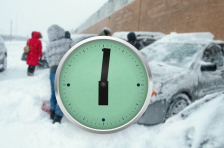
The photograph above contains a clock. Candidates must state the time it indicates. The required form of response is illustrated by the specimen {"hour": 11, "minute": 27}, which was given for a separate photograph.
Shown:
{"hour": 6, "minute": 1}
